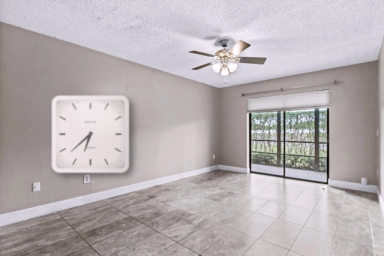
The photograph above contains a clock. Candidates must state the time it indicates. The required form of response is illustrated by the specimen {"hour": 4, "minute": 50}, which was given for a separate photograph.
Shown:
{"hour": 6, "minute": 38}
